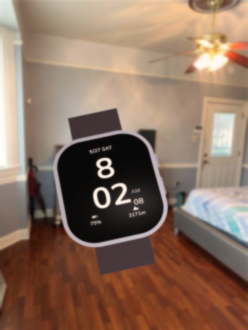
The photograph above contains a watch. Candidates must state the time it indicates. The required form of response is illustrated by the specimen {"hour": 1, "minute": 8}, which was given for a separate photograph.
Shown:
{"hour": 8, "minute": 2}
